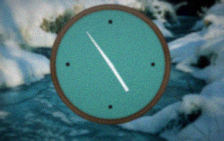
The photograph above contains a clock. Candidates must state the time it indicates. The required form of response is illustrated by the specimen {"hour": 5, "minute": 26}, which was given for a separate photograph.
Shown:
{"hour": 4, "minute": 54}
